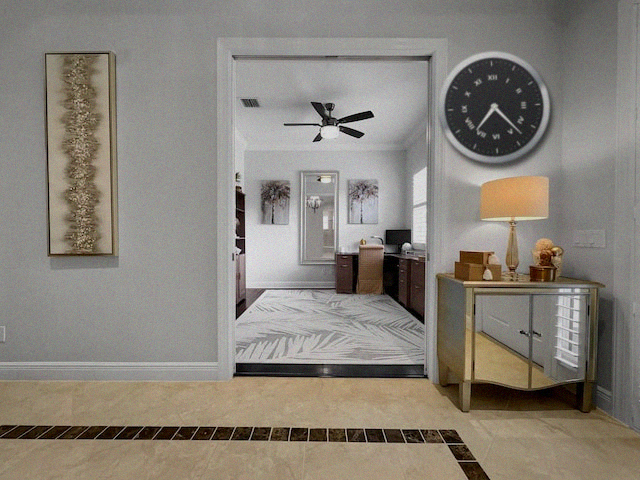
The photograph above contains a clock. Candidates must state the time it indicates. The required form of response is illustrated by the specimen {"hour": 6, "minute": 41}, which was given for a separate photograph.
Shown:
{"hour": 7, "minute": 23}
